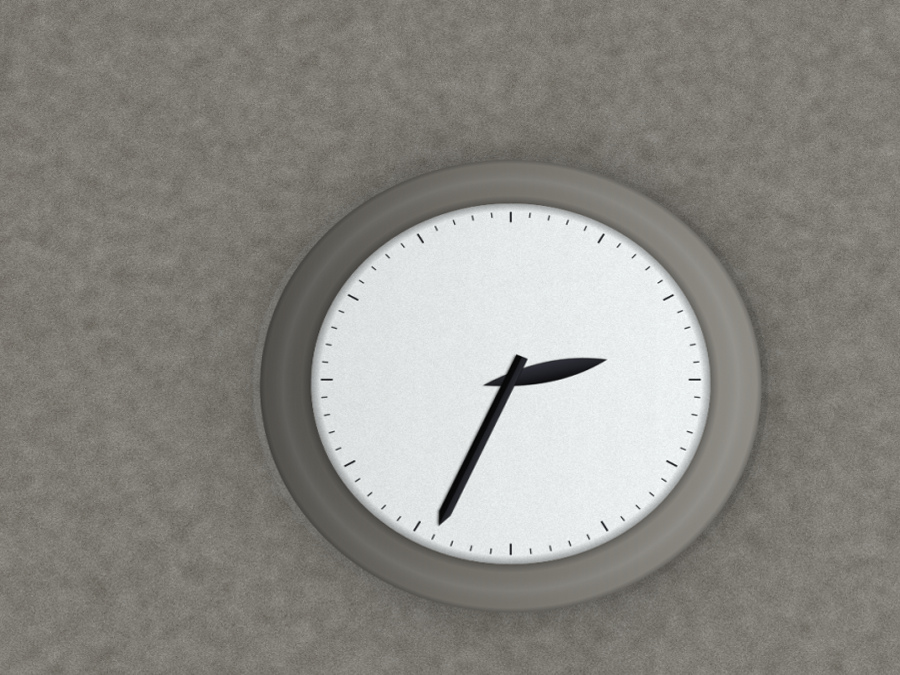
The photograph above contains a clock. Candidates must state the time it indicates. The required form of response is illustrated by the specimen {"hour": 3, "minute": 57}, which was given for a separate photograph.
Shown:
{"hour": 2, "minute": 34}
